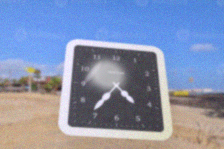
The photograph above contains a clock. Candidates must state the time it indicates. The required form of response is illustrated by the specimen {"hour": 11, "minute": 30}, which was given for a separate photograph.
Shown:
{"hour": 4, "minute": 36}
